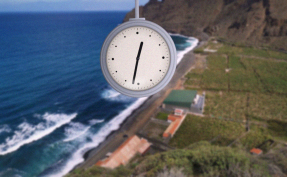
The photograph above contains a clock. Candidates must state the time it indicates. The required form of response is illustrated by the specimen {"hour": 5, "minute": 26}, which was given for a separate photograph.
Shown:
{"hour": 12, "minute": 32}
